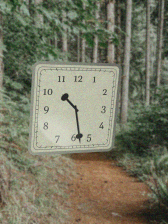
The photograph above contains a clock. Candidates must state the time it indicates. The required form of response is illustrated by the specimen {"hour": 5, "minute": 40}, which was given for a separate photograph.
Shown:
{"hour": 10, "minute": 28}
